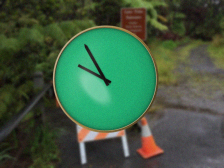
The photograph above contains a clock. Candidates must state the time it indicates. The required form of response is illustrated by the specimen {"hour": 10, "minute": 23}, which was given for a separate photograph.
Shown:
{"hour": 9, "minute": 55}
